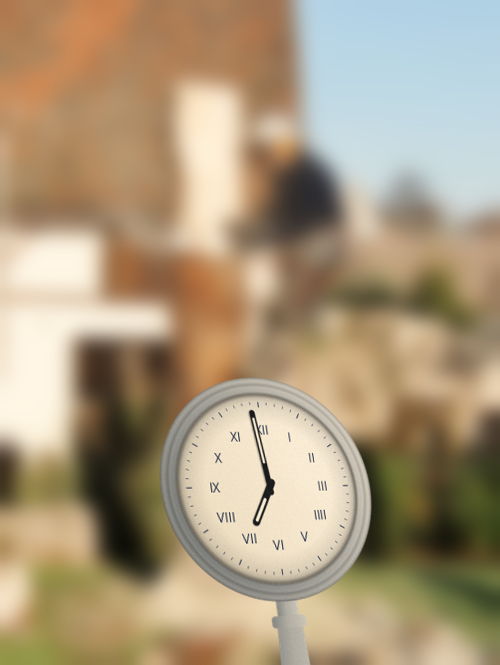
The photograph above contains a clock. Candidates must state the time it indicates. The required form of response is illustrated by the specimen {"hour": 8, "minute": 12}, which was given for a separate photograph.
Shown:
{"hour": 6, "minute": 59}
